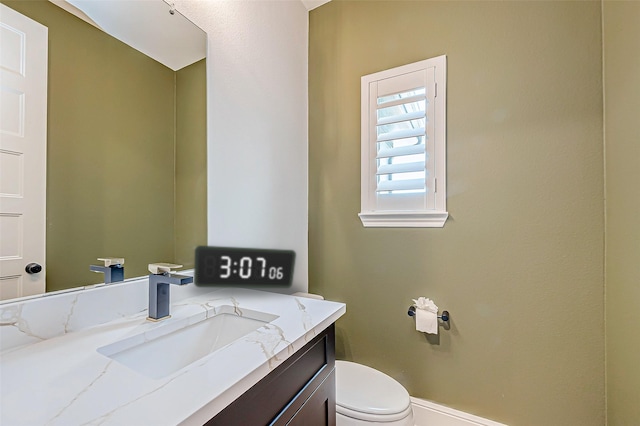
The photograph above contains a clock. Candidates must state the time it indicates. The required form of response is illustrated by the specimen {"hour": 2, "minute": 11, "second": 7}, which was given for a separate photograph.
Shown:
{"hour": 3, "minute": 7, "second": 6}
